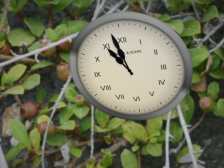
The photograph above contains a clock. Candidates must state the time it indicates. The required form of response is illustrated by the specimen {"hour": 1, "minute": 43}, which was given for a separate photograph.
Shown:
{"hour": 10, "minute": 58}
